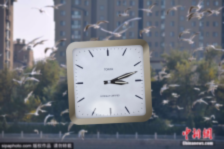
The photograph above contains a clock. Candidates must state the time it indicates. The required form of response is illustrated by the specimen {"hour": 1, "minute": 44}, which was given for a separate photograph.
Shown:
{"hour": 3, "minute": 12}
